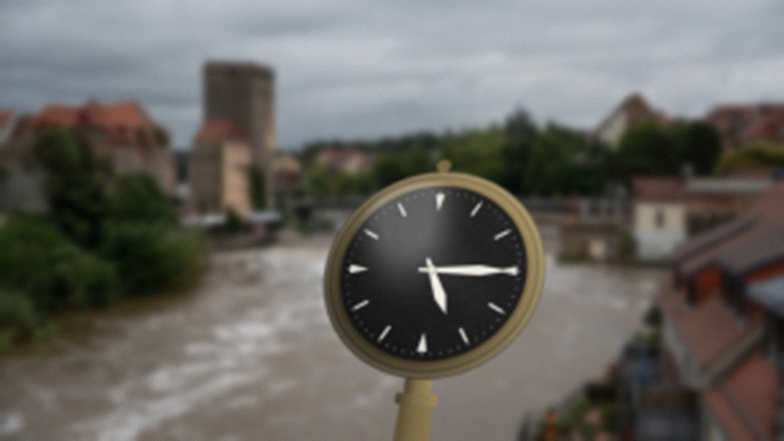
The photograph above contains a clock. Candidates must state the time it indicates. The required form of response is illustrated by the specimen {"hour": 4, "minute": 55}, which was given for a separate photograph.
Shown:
{"hour": 5, "minute": 15}
